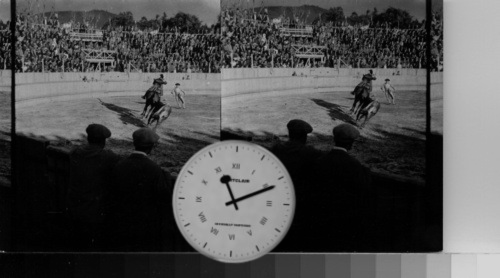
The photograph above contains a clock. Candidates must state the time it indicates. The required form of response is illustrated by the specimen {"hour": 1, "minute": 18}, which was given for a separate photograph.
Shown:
{"hour": 11, "minute": 11}
